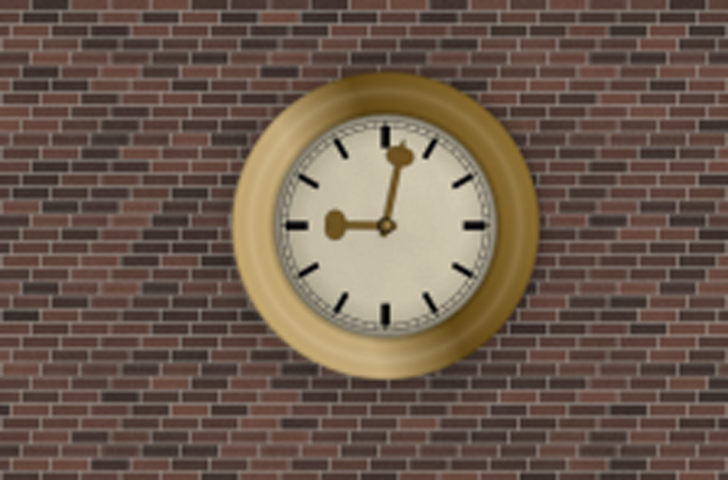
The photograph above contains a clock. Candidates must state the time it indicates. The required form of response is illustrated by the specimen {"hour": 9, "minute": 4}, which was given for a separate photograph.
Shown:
{"hour": 9, "minute": 2}
